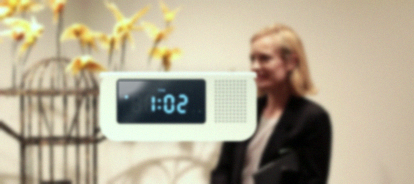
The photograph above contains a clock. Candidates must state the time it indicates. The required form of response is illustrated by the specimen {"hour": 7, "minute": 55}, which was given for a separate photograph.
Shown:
{"hour": 1, "minute": 2}
